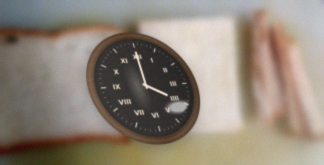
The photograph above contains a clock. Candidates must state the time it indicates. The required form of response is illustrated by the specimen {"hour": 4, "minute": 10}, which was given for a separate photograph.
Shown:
{"hour": 4, "minute": 0}
